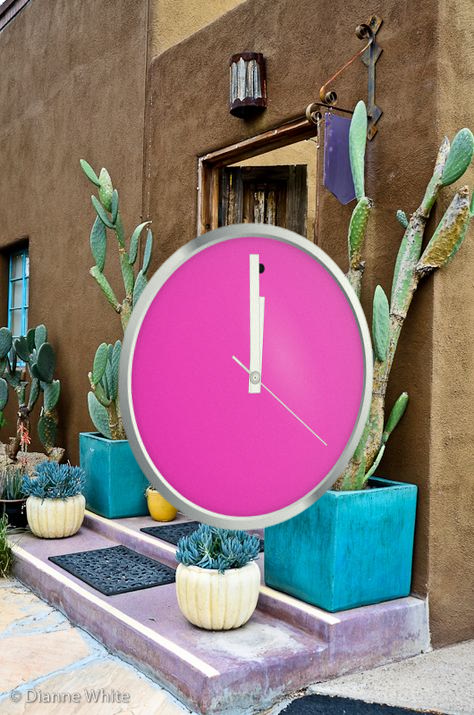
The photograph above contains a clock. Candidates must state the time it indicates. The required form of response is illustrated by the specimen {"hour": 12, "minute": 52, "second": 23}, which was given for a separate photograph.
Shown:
{"hour": 11, "minute": 59, "second": 21}
